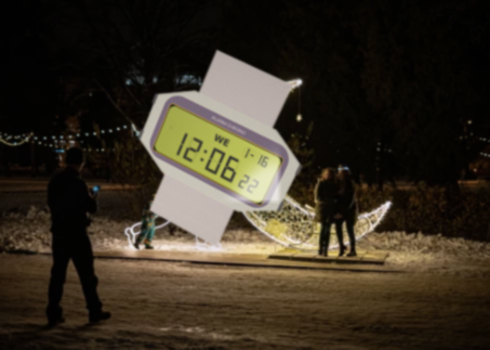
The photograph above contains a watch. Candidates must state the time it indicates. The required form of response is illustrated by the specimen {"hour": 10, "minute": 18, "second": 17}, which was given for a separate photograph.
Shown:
{"hour": 12, "minute": 6, "second": 22}
